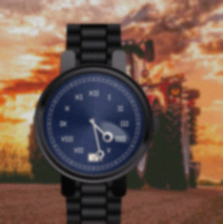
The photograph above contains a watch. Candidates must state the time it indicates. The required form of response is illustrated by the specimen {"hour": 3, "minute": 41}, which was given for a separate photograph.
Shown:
{"hour": 4, "minute": 28}
